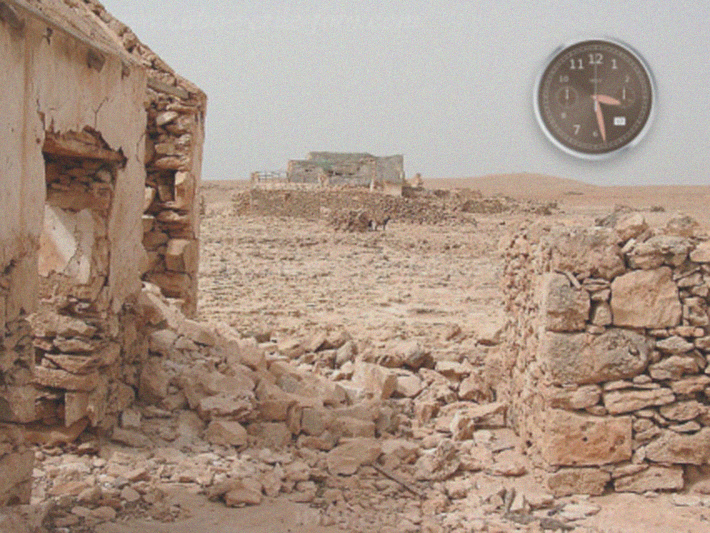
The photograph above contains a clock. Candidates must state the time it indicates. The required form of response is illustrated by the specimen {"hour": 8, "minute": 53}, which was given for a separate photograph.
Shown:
{"hour": 3, "minute": 28}
